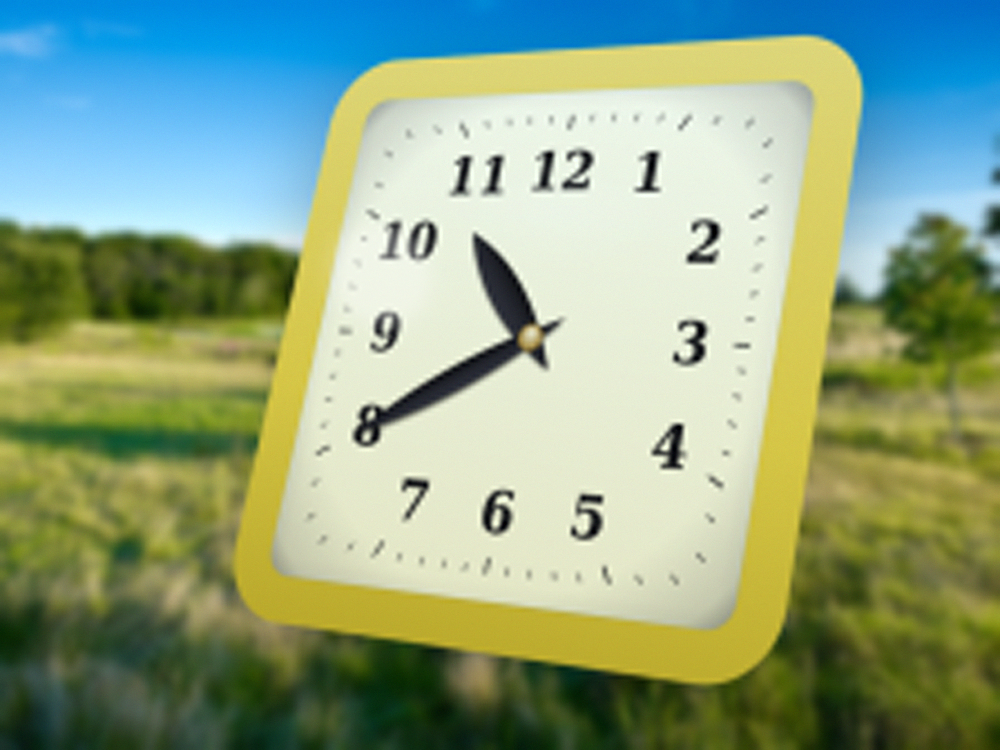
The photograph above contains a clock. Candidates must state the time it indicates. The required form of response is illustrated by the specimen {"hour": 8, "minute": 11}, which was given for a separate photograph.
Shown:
{"hour": 10, "minute": 40}
